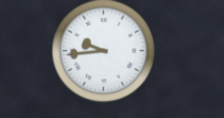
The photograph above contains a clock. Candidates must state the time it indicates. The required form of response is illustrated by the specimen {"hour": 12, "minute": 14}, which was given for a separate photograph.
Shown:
{"hour": 9, "minute": 44}
